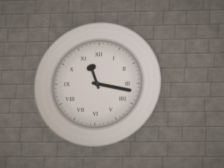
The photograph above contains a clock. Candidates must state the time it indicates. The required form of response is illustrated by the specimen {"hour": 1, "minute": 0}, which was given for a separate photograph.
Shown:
{"hour": 11, "minute": 17}
